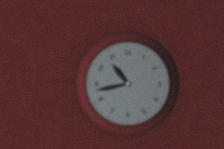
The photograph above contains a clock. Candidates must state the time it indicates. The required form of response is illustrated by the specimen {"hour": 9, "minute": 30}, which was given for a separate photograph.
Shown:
{"hour": 10, "minute": 43}
